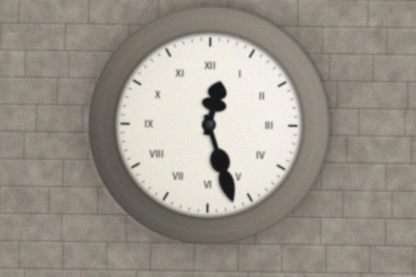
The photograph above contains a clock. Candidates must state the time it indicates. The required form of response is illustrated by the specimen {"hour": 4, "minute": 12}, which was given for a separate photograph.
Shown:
{"hour": 12, "minute": 27}
